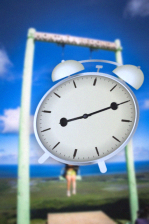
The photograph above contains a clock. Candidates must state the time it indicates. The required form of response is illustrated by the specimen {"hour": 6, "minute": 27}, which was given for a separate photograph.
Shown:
{"hour": 8, "minute": 10}
